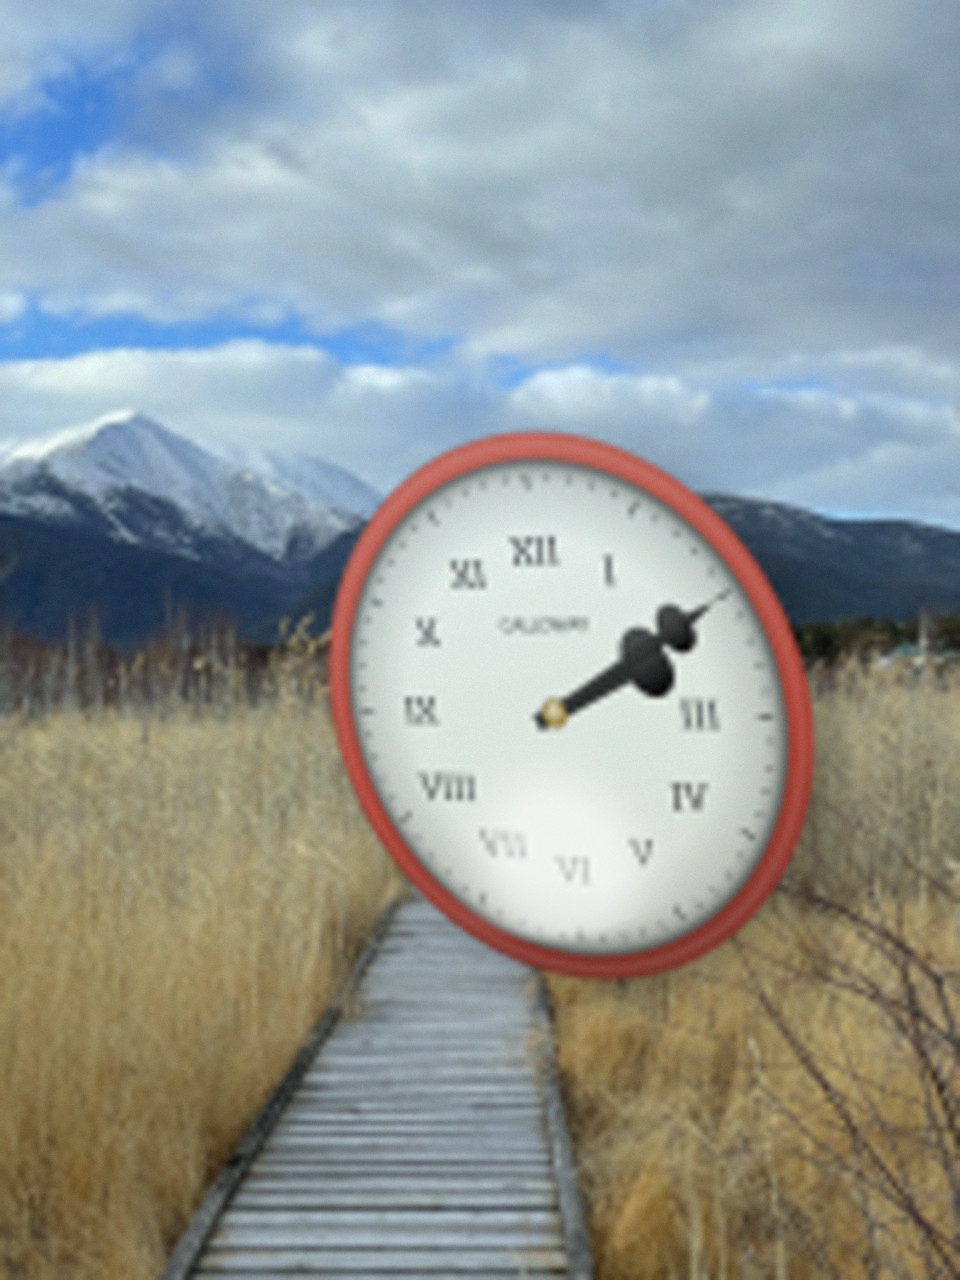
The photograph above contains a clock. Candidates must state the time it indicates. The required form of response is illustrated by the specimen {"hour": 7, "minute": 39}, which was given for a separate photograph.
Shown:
{"hour": 2, "minute": 10}
